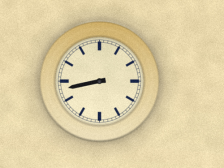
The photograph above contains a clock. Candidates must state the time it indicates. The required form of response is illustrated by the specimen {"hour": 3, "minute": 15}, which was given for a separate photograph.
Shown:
{"hour": 8, "minute": 43}
